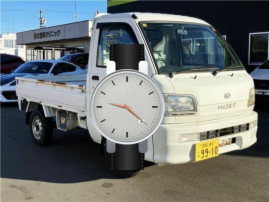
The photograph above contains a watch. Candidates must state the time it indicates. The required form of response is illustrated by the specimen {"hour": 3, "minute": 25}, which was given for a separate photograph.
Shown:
{"hour": 9, "minute": 22}
